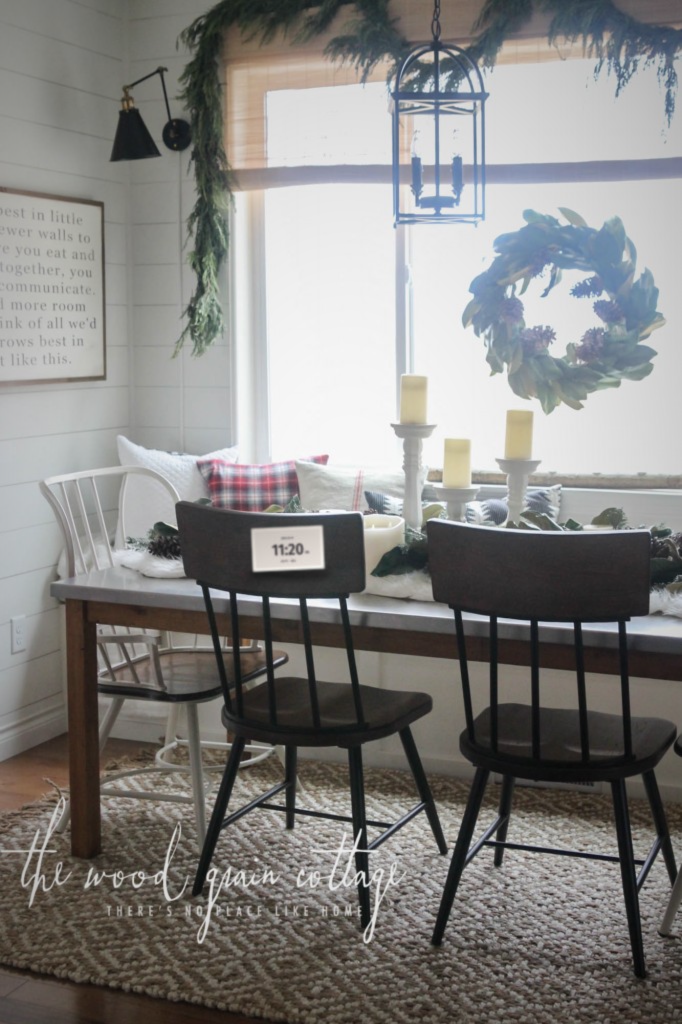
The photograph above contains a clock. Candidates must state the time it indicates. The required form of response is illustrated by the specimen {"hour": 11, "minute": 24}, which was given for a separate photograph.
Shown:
{"hour": 11, "minute": 20}
